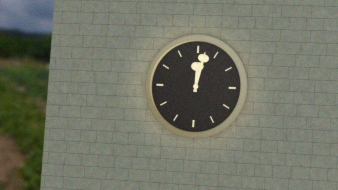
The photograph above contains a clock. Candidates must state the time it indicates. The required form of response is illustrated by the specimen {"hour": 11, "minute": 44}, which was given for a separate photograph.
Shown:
{"hour": 12, "minute": 2}
